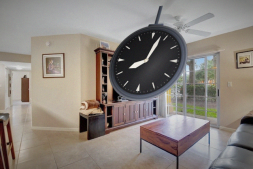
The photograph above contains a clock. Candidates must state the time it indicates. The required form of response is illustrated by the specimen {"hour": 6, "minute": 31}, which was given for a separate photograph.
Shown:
{"hour": 8, "minute": 3}
